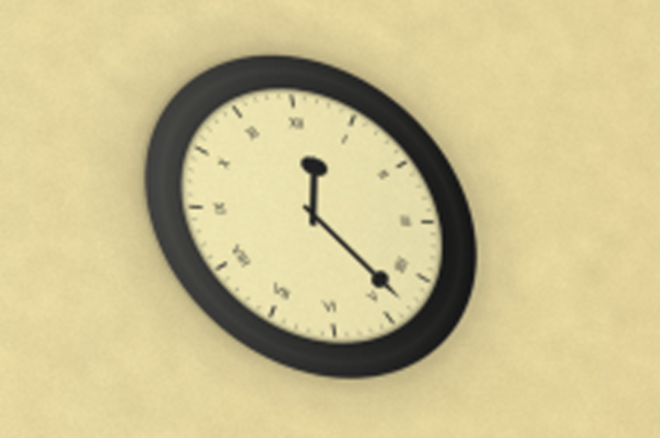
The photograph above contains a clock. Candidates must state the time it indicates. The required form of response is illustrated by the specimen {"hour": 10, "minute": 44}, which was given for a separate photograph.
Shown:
{"hour": 12, "minute": 23}
